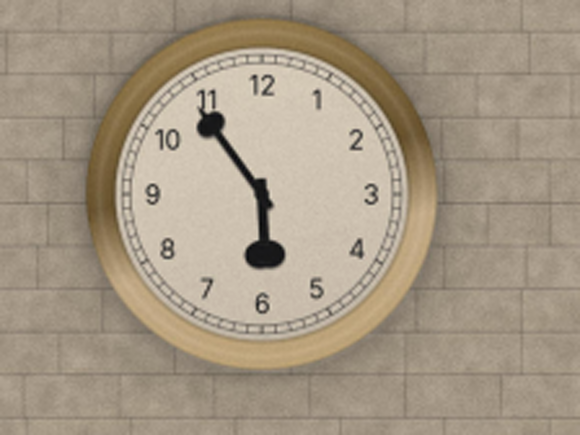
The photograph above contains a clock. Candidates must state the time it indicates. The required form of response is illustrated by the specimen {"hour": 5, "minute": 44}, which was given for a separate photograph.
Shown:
{"hour": 5, "minute": 54}
